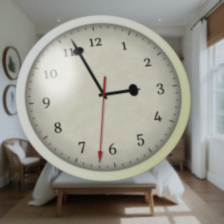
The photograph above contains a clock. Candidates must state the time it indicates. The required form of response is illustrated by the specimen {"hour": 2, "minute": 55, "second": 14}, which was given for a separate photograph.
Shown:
{"hour": 2, "minute": 56, "second": 32}
